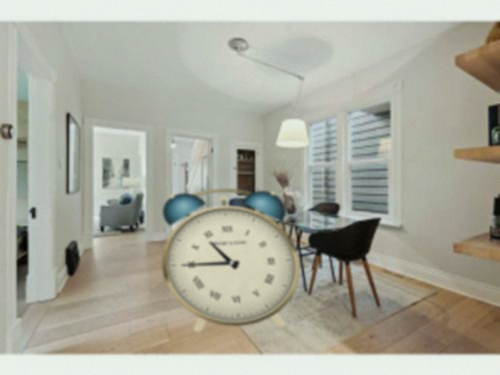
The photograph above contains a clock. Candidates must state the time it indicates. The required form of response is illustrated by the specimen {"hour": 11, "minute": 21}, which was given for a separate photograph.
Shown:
{"hour": 10, "minute": 45}
